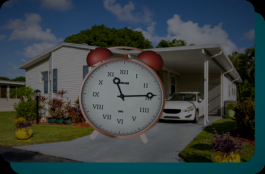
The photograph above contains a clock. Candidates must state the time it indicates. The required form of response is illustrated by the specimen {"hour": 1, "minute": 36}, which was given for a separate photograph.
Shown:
{"hour": 11, "minute": 14}
